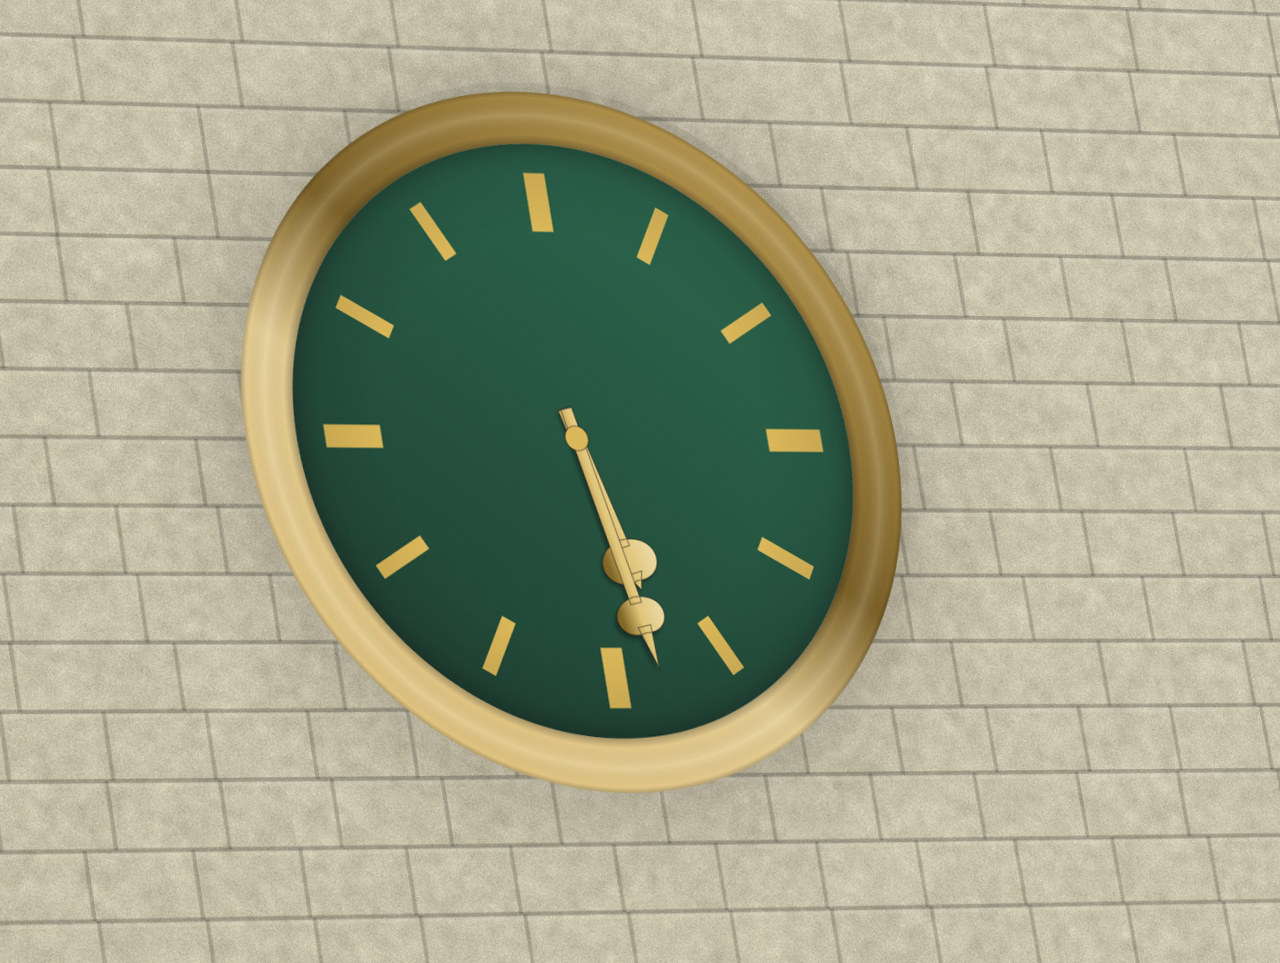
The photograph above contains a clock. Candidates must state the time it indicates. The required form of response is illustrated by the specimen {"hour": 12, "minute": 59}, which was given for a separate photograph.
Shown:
{"hour": 5, "minute": 28}
